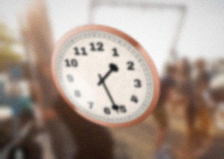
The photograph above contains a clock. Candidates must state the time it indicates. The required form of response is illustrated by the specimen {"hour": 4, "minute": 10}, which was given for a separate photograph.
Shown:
{"hour": 1, "minute": 27}
